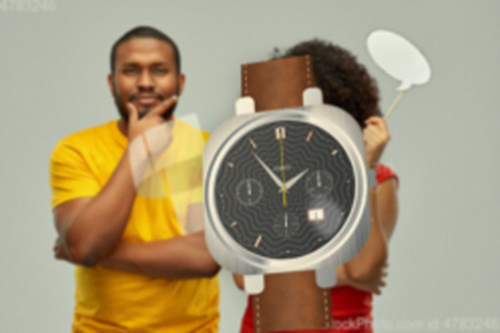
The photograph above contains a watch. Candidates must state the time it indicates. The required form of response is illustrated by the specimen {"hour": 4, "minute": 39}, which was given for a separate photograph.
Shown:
{"hour": 1, "minute": 54}
